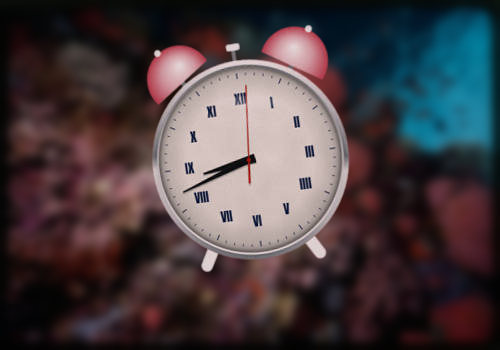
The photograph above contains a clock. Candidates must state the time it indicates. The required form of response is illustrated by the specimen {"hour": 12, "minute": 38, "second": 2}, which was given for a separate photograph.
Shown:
{"hour": 8, "minute": 42, "second": 1}
